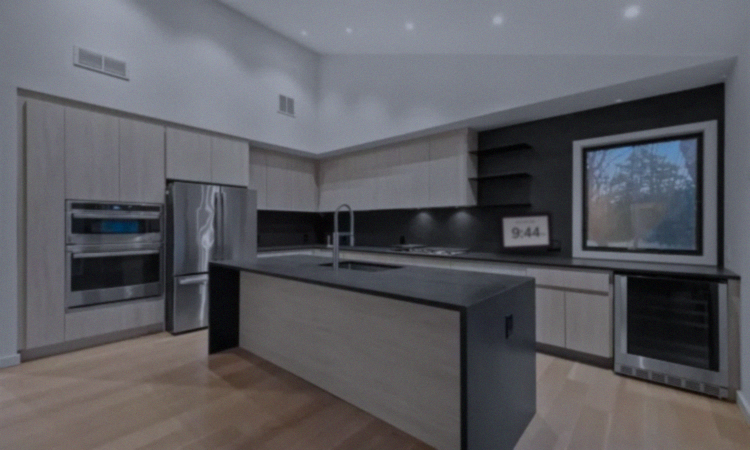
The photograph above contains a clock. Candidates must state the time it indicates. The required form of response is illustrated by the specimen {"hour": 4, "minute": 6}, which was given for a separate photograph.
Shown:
{"hour": 9, "minute": 44}
